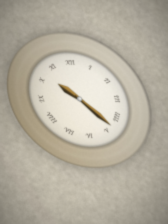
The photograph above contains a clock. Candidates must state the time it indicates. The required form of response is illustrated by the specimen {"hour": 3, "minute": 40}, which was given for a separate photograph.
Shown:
{"hour": 10, "minute": 23}
